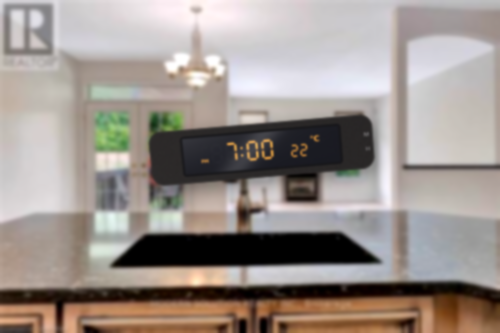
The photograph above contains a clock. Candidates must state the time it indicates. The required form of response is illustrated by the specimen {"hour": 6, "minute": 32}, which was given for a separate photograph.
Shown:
{"hour": 7, "minute": 0}
